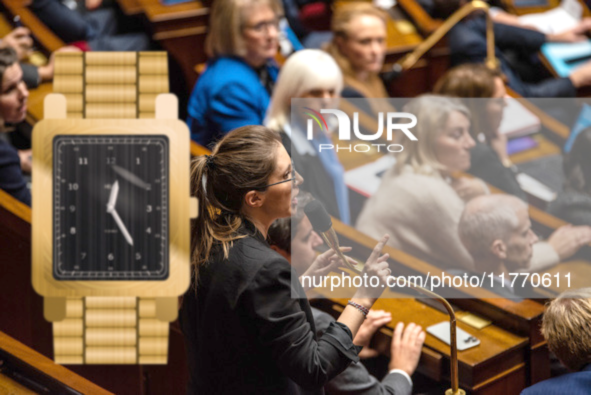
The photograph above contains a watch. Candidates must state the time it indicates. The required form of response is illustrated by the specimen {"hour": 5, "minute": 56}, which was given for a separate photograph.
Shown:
{"hour": 12, "minute": 25}
